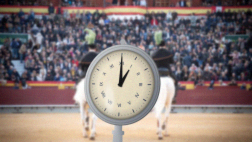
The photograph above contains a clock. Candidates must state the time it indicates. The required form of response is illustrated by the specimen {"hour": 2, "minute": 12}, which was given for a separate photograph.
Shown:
{"hour": 1, "minute": 0}
